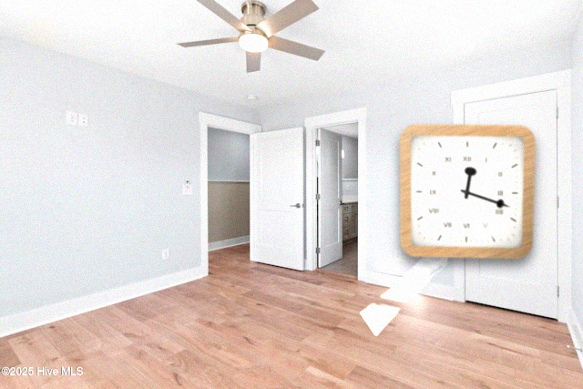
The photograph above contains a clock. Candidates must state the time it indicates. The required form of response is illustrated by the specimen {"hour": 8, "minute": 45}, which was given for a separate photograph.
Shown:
{"hour": 12, "minute": 18}
